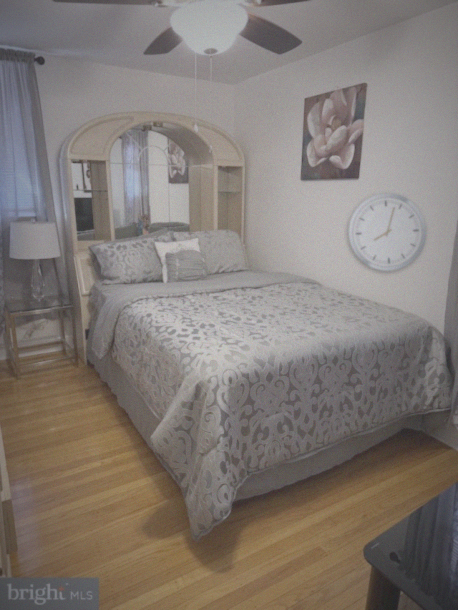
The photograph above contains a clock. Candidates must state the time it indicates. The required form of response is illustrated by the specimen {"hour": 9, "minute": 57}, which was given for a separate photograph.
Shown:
{"hour": 8, "minute": 3}
